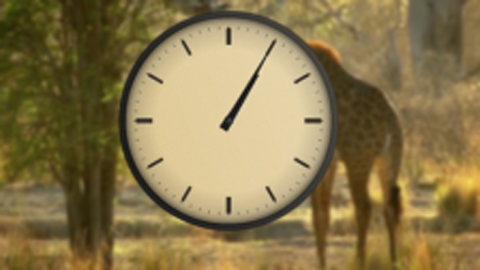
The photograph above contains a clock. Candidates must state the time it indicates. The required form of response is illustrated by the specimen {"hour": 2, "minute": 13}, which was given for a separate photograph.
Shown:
{"hour": 1, "minute": 5}
